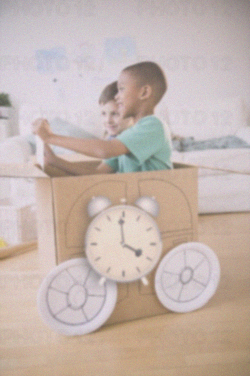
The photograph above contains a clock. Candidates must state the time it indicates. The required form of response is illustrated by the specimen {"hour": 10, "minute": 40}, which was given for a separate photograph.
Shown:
{"hour": 3, "minute": 59}
